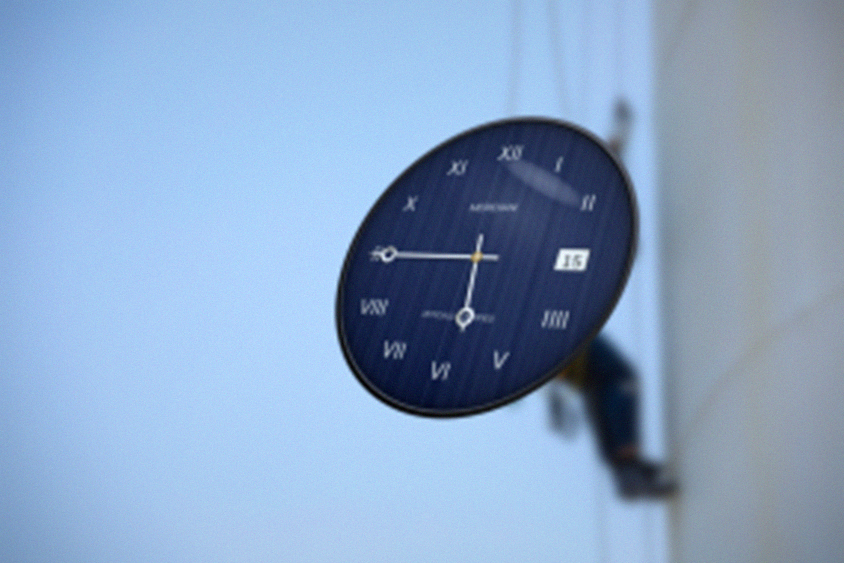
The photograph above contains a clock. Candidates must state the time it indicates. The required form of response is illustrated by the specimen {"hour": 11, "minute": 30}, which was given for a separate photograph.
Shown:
{"hour": 5, "minute": 45}
